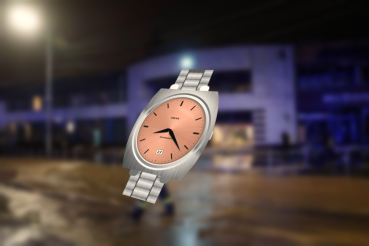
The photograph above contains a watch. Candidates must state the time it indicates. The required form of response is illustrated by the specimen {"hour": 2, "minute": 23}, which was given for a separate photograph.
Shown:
{"hour": 8, "minute": 22}
